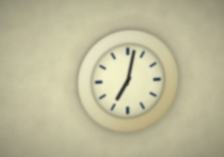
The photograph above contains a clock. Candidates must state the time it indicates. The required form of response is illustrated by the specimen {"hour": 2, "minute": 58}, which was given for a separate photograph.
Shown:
{"hour": 7, "minute": 2}
